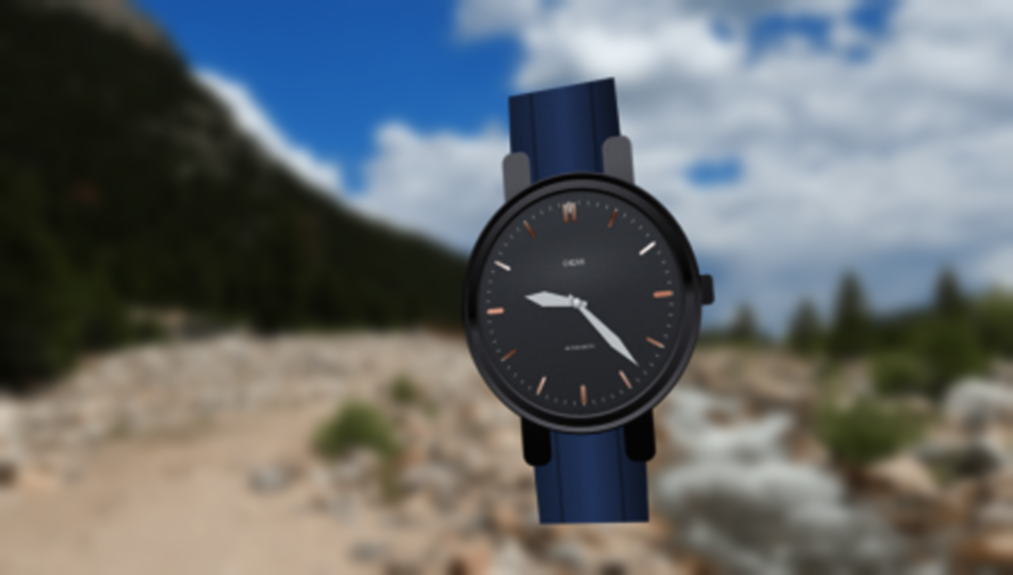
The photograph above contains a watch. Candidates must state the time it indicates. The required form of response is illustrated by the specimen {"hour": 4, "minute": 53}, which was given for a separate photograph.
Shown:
{"hour": 9, "minute": 23}
